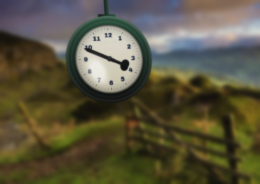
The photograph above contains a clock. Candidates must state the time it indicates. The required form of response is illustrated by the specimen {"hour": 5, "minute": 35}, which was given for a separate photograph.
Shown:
{"hour": 3, "minute": 49}
